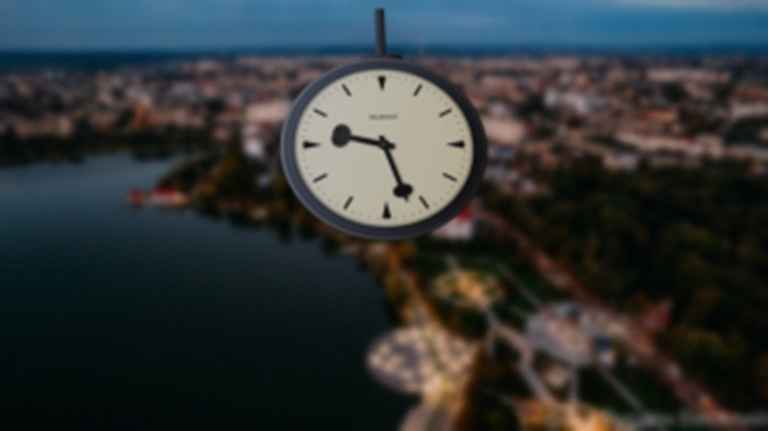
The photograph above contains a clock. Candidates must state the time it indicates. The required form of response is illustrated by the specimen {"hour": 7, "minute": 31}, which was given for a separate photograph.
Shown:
{"hour": 9, "minute": 27}
